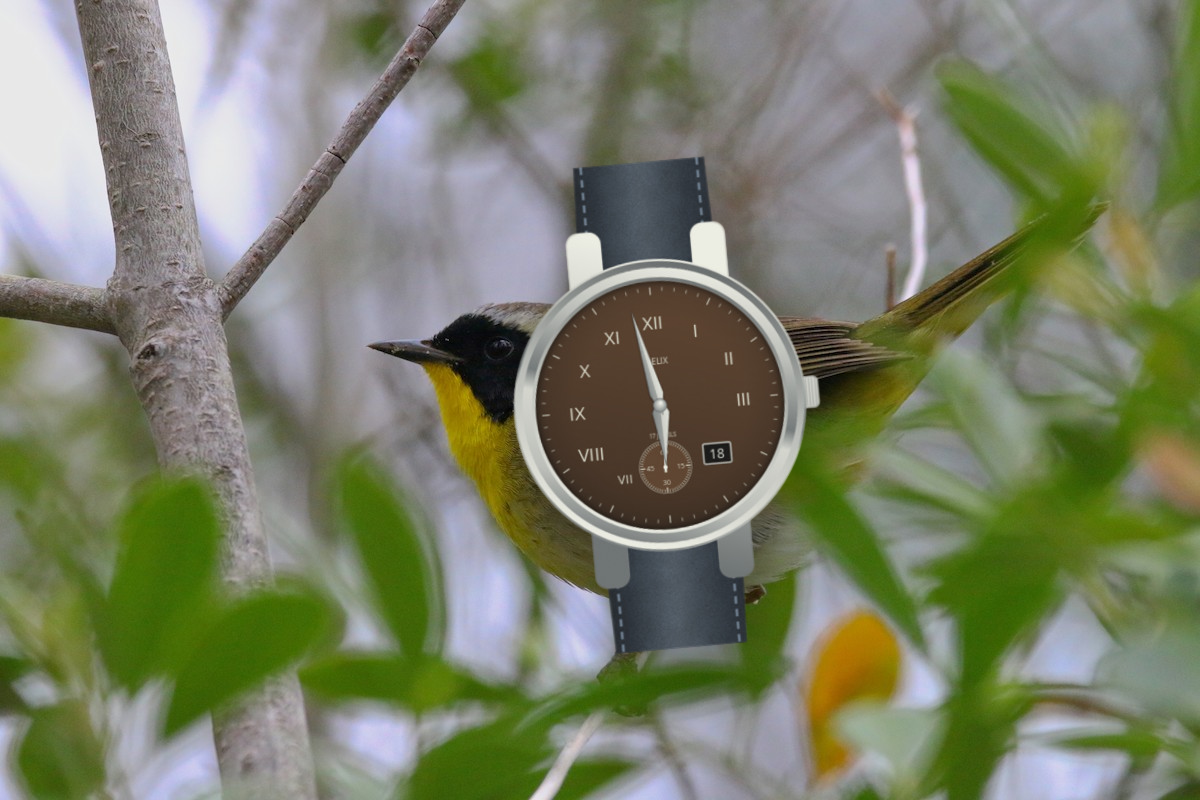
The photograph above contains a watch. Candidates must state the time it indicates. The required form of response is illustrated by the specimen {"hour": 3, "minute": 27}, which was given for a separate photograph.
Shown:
{"hour": 5, "minute": 58}
